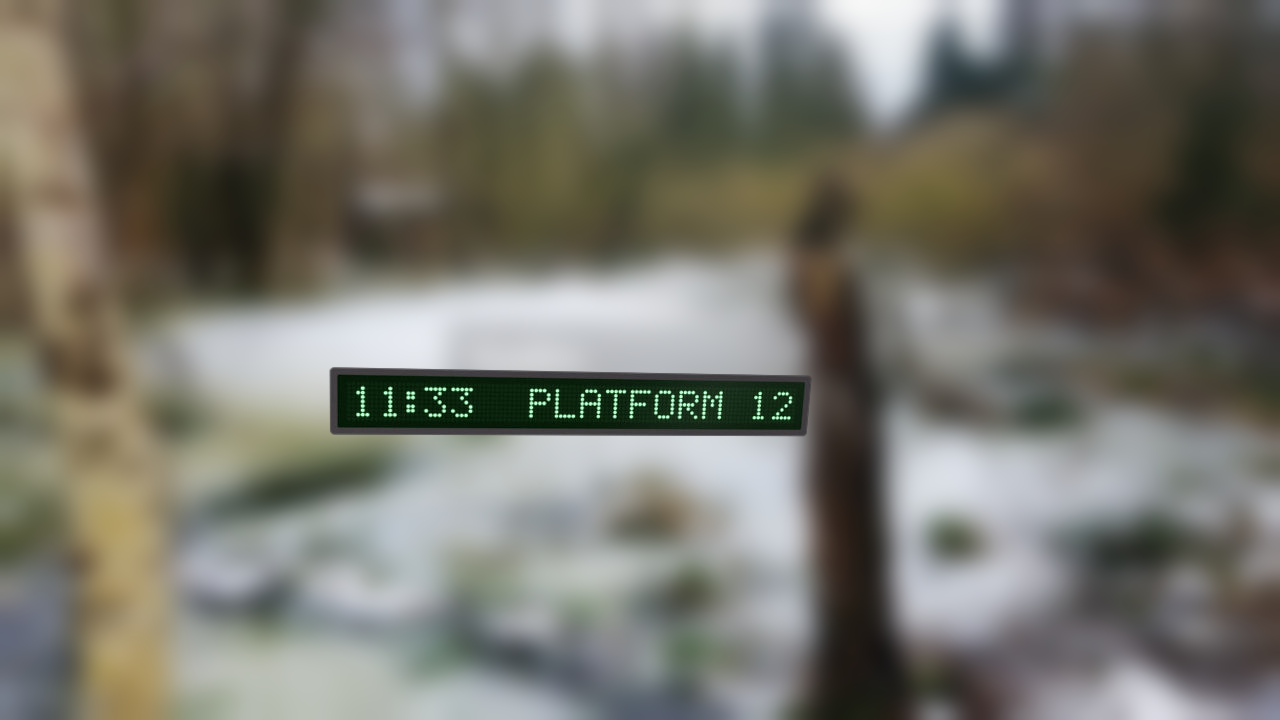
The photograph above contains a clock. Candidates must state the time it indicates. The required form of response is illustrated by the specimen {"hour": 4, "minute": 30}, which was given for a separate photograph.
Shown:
{"hour": 11, "minute": 33}
